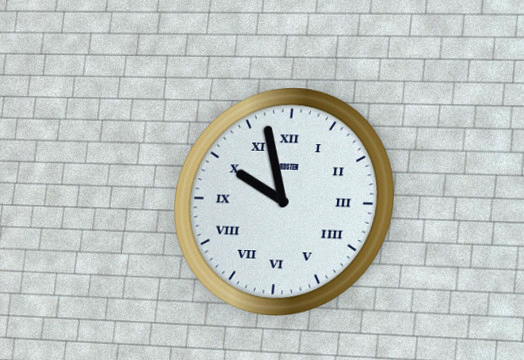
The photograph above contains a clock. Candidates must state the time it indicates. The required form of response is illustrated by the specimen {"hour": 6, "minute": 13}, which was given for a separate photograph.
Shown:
{"hour": 9, "minute": 57}
